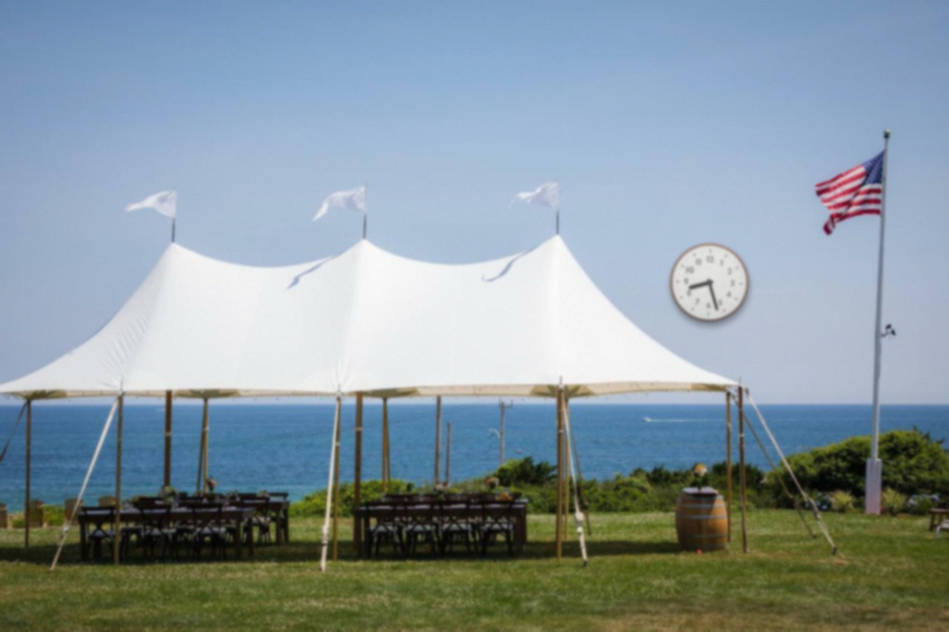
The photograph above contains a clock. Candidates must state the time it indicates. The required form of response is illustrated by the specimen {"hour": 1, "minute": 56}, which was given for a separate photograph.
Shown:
{"hour": 8, "minute": 27}
